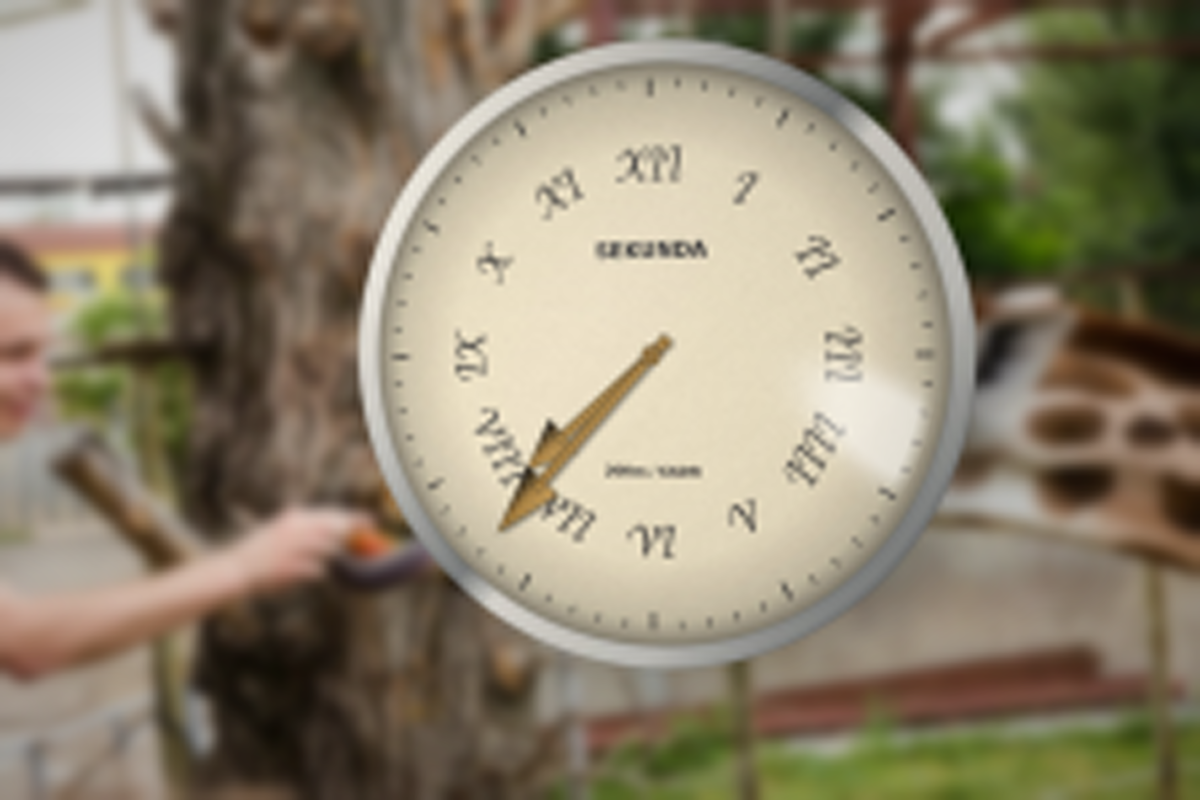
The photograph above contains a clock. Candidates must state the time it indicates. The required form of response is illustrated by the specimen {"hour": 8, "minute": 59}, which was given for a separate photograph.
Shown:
{"hour": 7, "minute": 37}
